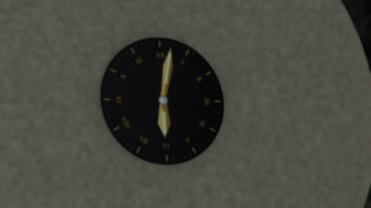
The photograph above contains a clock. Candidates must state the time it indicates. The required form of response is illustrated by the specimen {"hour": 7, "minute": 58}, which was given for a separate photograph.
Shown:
{"hour": 6, "minute": 2}
